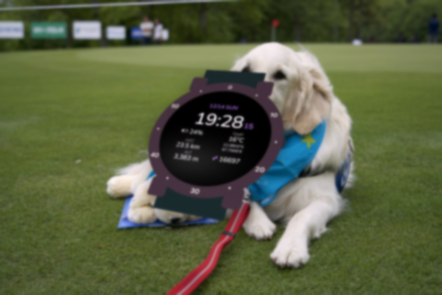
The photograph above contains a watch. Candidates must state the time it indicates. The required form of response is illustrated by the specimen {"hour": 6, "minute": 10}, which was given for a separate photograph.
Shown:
{"hour": 19, "minute": 28}
